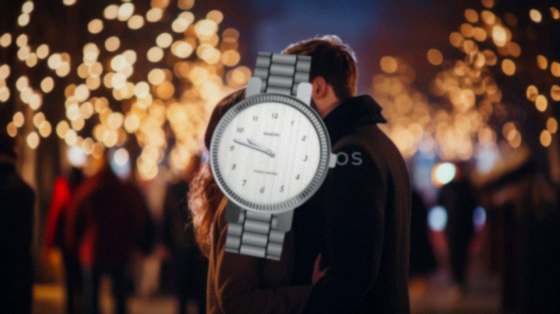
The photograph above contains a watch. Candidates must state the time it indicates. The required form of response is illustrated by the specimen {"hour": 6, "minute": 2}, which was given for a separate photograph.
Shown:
{"hour": 9, "minute": 47}
